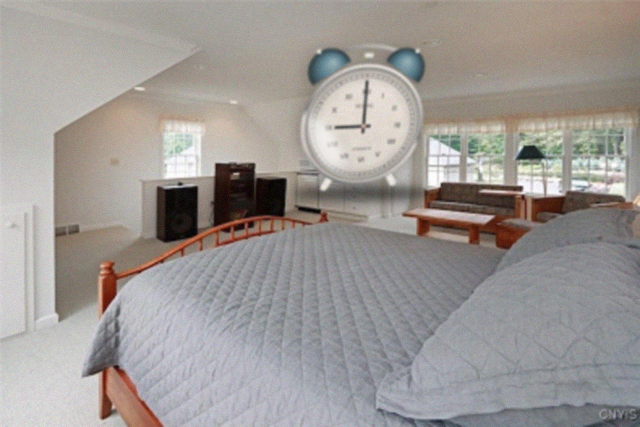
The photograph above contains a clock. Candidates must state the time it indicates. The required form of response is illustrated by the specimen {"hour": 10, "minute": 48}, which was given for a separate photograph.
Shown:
{"hour": 9, "minute": 0}
